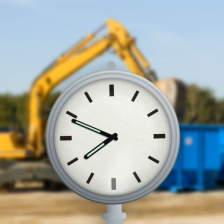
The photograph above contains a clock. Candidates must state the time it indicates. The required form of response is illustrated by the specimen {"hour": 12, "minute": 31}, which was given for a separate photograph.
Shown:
{"hour": 7, "minute": 49}
